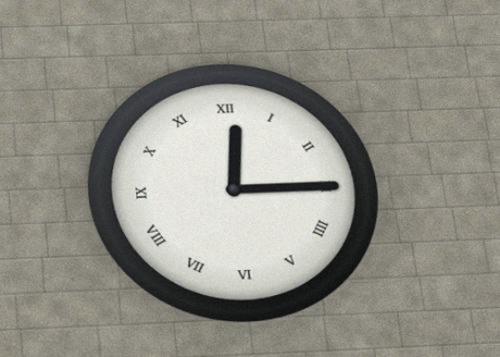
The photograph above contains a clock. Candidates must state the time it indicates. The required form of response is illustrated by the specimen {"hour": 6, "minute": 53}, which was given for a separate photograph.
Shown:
{"hour": 12, "minute": 15}
